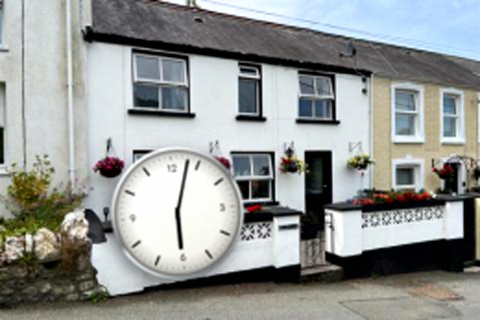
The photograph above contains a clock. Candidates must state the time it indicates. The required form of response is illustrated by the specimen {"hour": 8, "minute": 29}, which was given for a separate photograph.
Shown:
{"hour": 6, "minute": 3}
